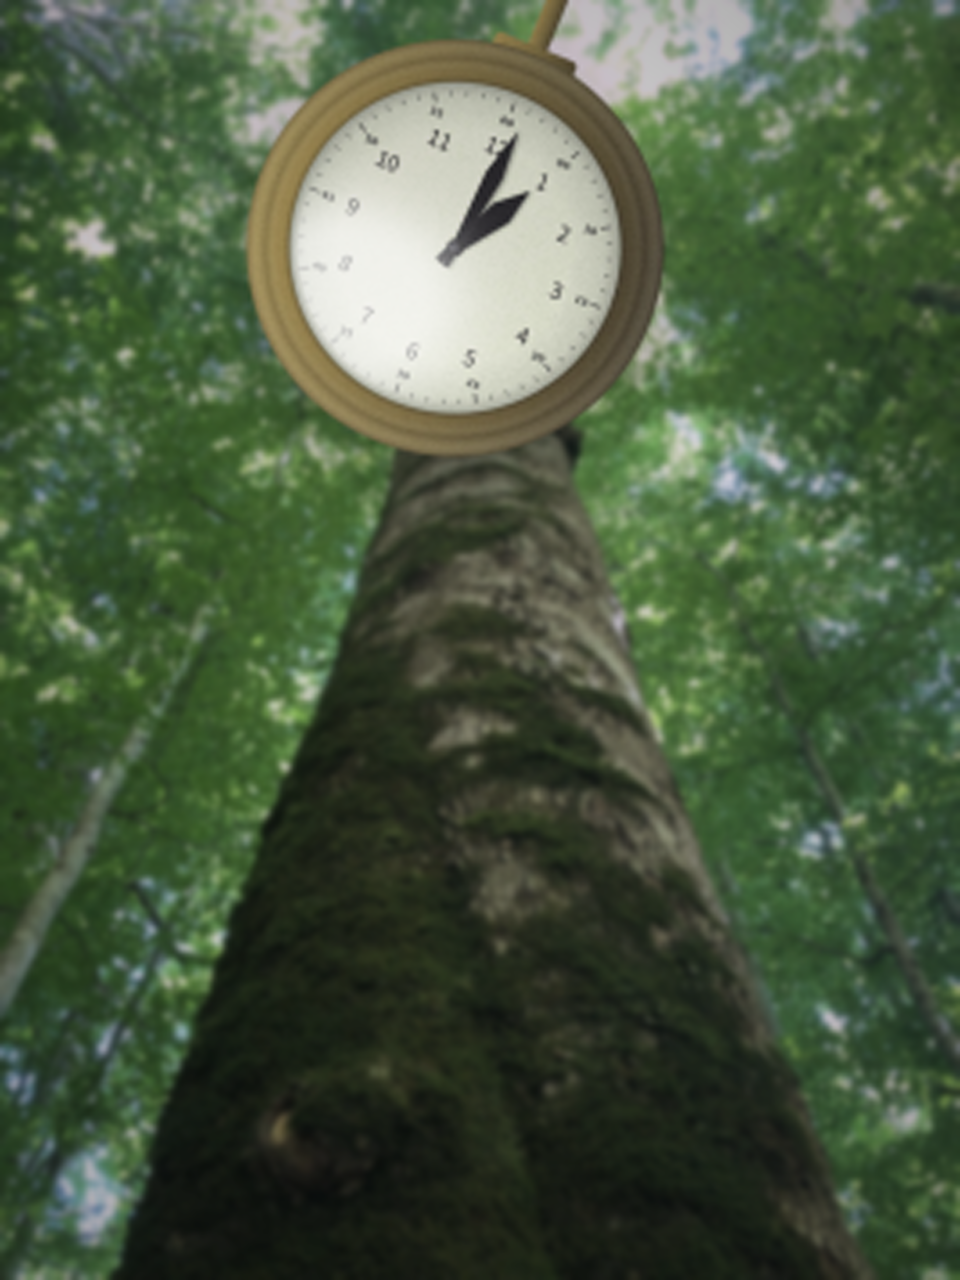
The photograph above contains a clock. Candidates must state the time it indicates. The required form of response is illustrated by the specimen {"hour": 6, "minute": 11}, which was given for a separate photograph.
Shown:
{"hour": 1, "minute": 1}
